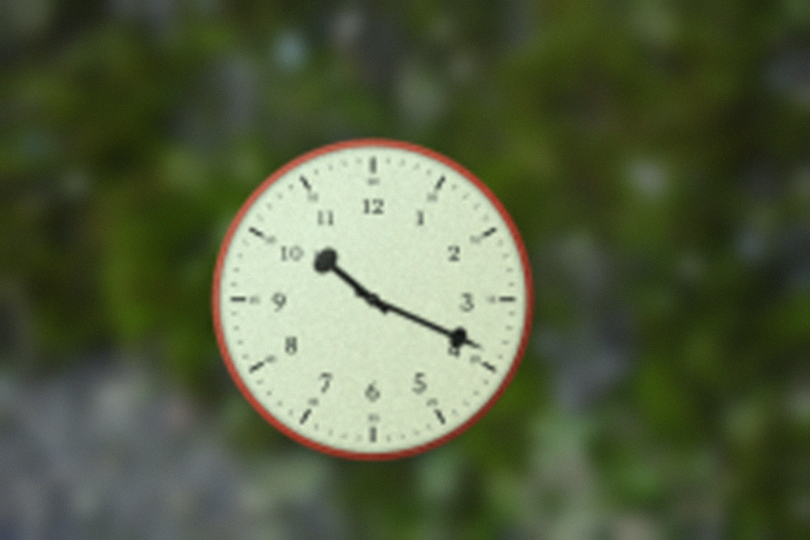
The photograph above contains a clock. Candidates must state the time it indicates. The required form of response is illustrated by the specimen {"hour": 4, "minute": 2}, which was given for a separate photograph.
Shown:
{"hour": 10, "minute": 19}
